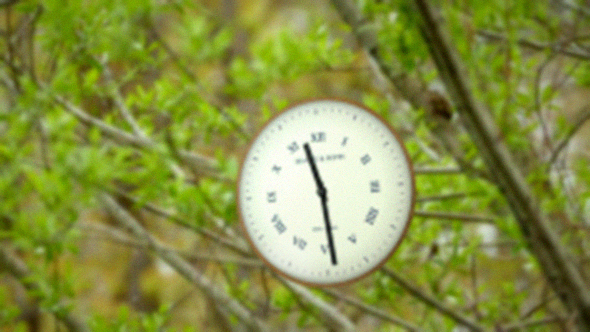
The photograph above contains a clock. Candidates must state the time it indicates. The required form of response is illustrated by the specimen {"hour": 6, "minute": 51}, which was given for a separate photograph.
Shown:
{"hour": 11, "minute": 29}
